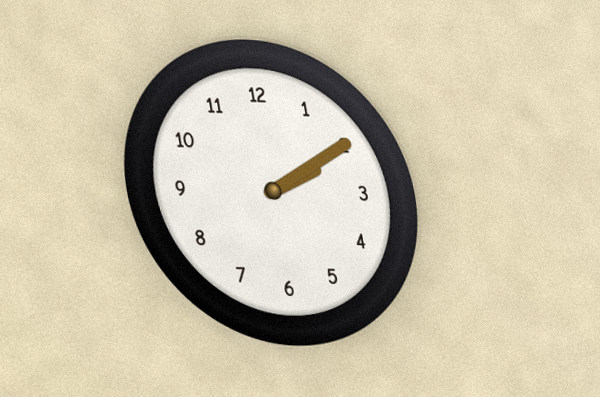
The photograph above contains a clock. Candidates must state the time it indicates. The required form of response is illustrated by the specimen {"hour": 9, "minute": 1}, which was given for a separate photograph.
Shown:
{"hour": 2, "minute": 10}
